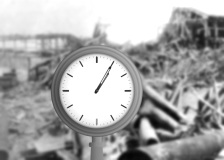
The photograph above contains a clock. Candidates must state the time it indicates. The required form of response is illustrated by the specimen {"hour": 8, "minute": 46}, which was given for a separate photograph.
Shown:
{"hour": 1, "minute": 5}
